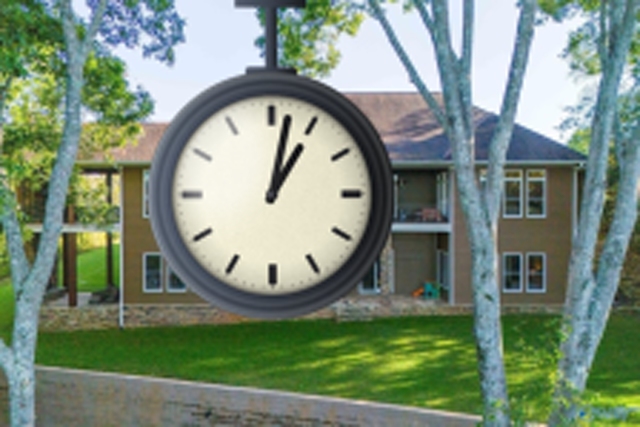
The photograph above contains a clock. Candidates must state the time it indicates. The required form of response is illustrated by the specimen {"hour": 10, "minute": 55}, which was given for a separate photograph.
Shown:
{"hour": 1, "minute": 2}
